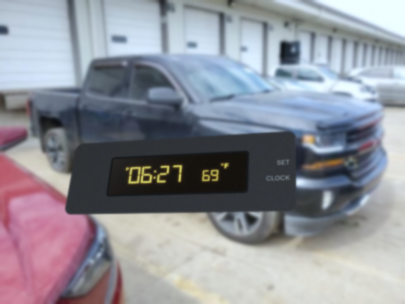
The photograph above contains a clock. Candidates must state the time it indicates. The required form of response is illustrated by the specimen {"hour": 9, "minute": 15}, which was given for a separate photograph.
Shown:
{"hour": 6, "minute": 27}
